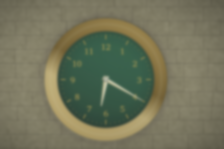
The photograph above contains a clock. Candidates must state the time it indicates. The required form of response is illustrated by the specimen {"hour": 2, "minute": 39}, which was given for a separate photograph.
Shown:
{"hour": 6, "minute": 20}
